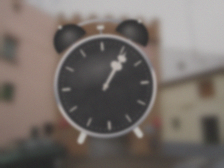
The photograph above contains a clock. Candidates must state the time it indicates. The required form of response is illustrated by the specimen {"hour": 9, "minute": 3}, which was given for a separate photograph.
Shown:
{"hour": 1, "minute": 6}
